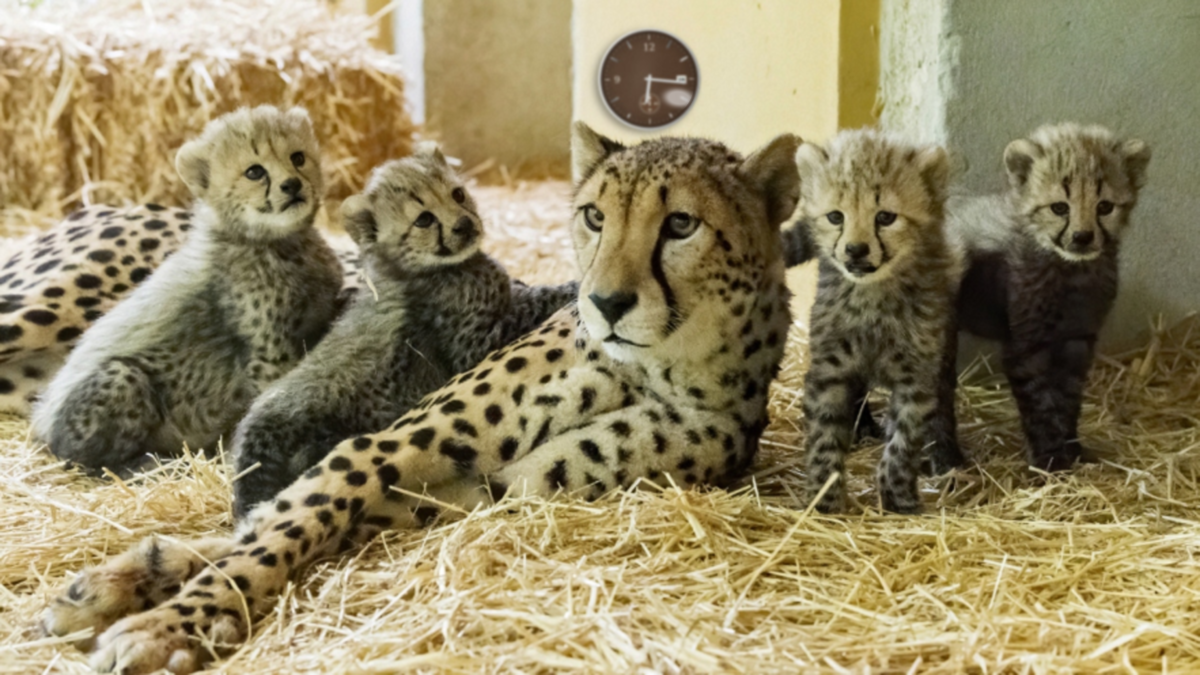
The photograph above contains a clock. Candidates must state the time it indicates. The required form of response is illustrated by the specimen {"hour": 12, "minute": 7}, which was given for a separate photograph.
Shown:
{"hour": 6, "minute": 16}
